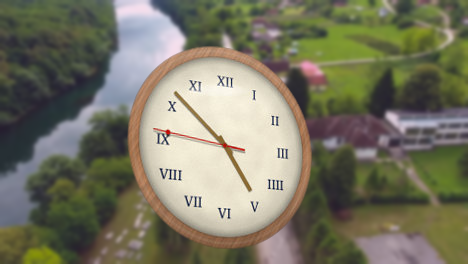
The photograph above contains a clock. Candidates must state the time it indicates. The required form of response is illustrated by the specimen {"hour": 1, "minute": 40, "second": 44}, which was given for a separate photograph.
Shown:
{"hour": 4, "minute": 51, "second": 46}
